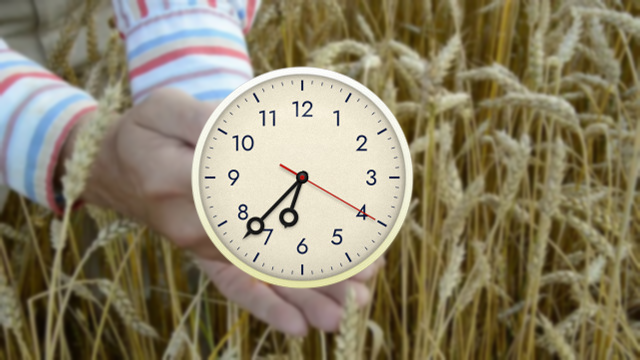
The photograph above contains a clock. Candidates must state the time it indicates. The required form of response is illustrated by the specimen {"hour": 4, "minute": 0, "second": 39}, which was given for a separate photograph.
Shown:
{"hour": 6, "minute": 37, "second": 20}
